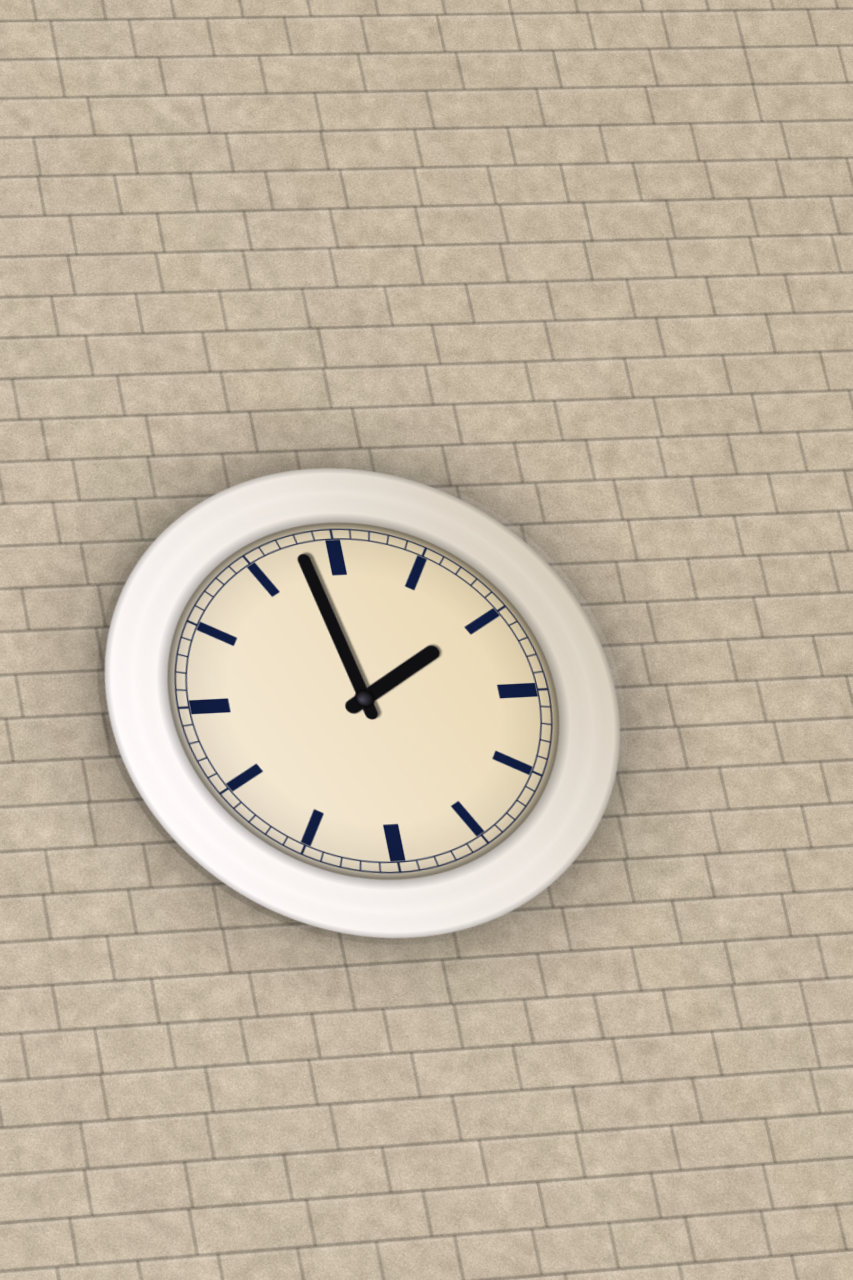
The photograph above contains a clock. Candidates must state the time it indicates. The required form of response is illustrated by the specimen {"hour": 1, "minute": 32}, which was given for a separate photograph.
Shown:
{"hour": 1, "minute": 58}
